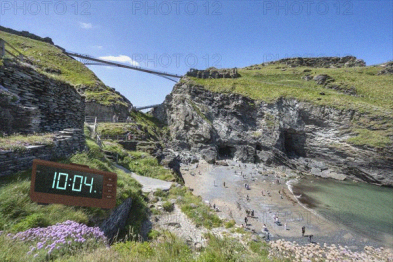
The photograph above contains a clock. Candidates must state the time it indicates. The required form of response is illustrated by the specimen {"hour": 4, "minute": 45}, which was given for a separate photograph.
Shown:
{"hour": 10, "minute": 4}
